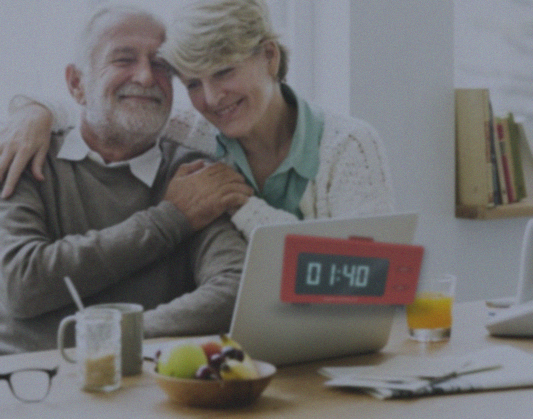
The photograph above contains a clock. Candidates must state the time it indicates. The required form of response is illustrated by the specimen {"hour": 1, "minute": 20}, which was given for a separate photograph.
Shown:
{"hour": 1, "minute": 40}
